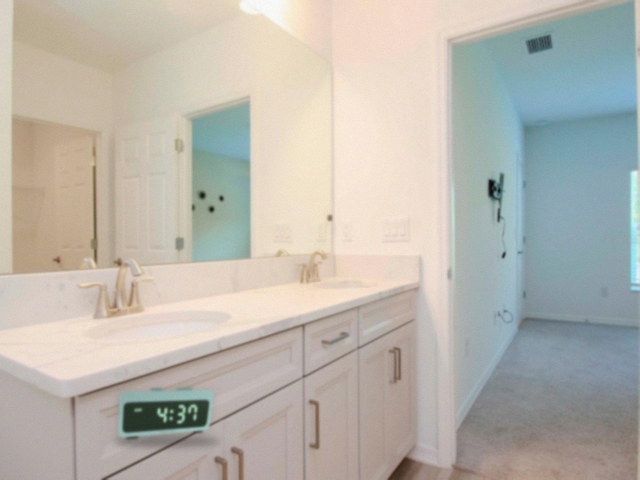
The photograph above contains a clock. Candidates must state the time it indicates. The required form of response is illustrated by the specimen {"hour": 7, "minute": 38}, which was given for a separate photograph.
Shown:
{"hour": 4, "minute": 37}
